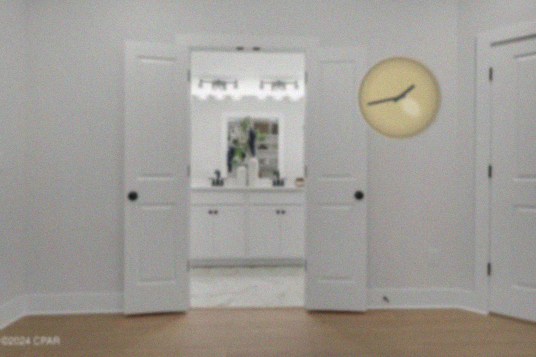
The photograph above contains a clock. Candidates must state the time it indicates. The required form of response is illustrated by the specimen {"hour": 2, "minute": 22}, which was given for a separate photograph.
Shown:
{"hour": 1, "minute": 43}
